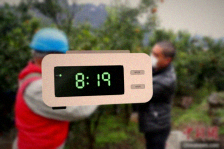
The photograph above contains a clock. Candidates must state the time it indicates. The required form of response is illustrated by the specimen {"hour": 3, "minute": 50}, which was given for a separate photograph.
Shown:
{"hour": 8, "minute": 19}
